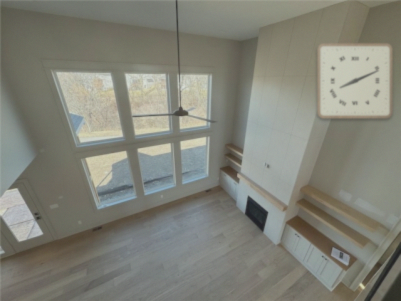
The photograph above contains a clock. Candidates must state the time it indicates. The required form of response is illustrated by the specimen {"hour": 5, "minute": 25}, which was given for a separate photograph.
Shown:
{"hour": 8, "minute": 11}
